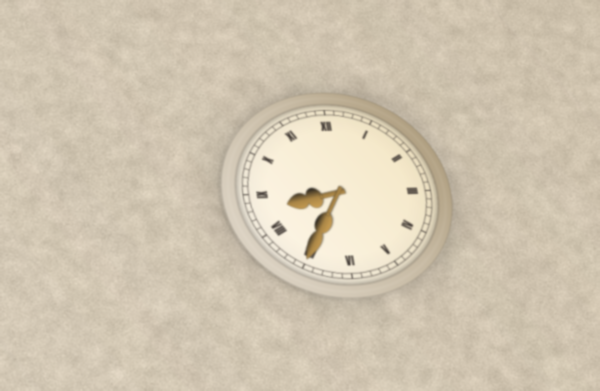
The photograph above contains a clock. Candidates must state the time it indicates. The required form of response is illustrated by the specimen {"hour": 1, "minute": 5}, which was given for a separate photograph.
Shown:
{"hour": 8, "minute": 35}
